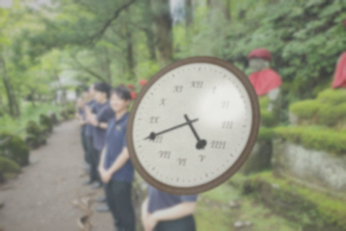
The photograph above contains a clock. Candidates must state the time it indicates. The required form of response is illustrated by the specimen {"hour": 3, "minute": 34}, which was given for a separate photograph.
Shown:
{"hour": 4, "minute": 41}
